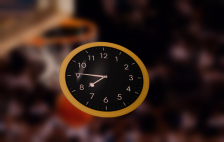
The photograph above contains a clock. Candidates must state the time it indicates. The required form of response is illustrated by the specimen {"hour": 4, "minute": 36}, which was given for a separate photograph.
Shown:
{"hour": 7, "minute": 46}
